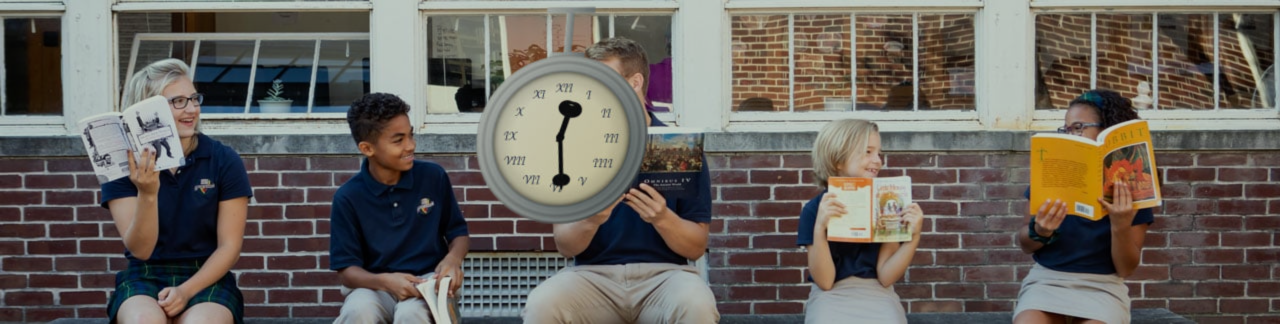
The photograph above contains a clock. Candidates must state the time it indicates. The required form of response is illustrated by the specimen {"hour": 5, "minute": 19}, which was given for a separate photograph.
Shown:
{"hour": 12, "minute": 29}
